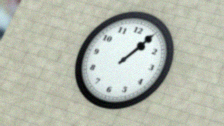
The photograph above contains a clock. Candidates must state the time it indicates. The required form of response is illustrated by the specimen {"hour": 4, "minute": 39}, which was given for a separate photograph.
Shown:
{"hour": 1, "minute": 5}
